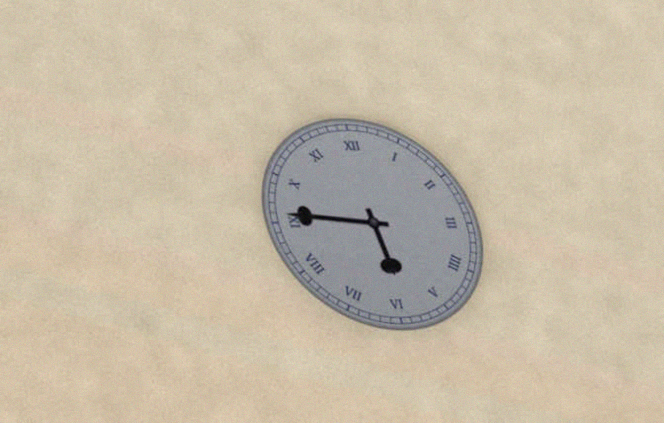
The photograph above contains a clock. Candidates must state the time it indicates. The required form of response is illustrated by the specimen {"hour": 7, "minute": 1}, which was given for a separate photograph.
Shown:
{"hour": 5, "minute": 46}
